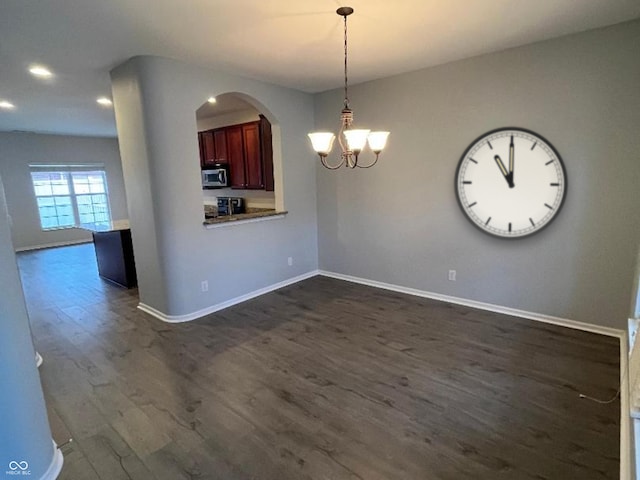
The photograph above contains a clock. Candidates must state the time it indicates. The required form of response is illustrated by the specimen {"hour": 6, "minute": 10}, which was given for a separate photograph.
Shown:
{"hour": 11, "minute": 0}
